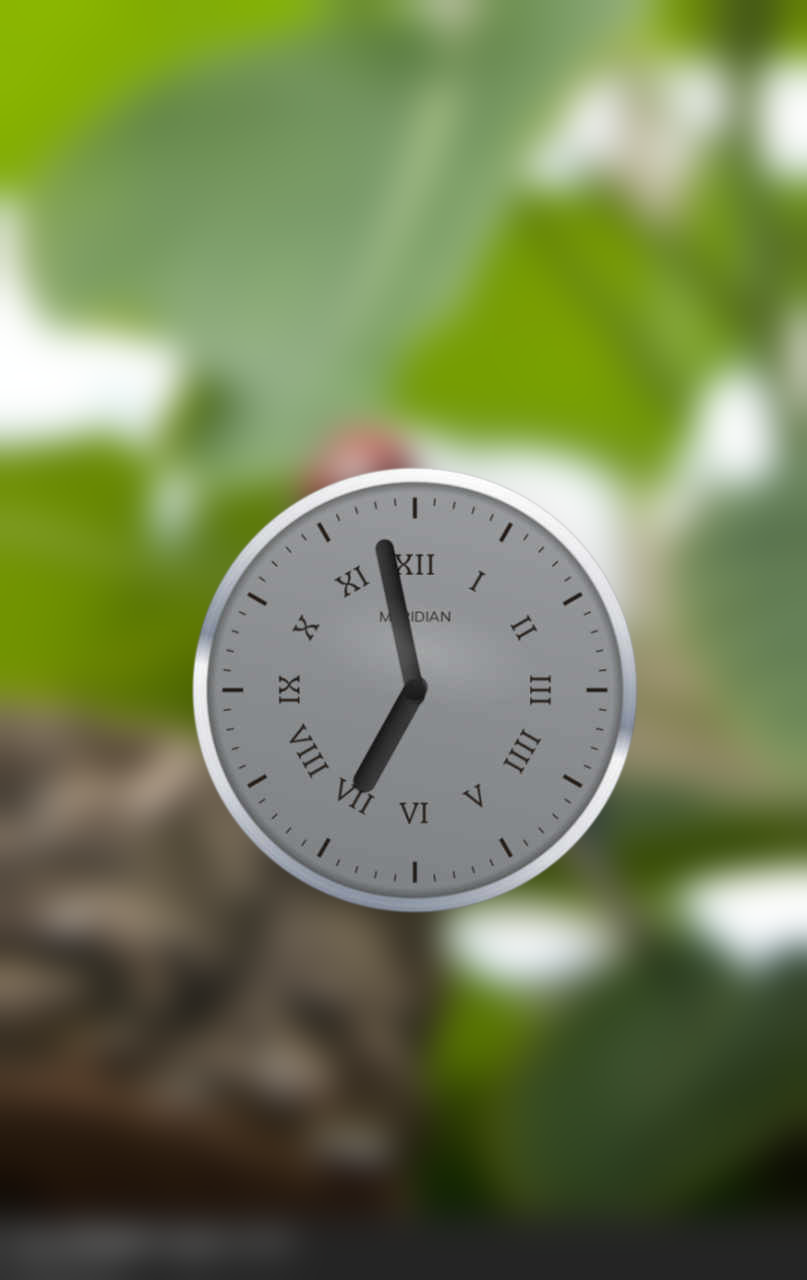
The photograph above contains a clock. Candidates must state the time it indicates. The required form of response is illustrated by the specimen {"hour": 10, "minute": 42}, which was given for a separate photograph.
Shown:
{"hour": 6, "minute": 58}
